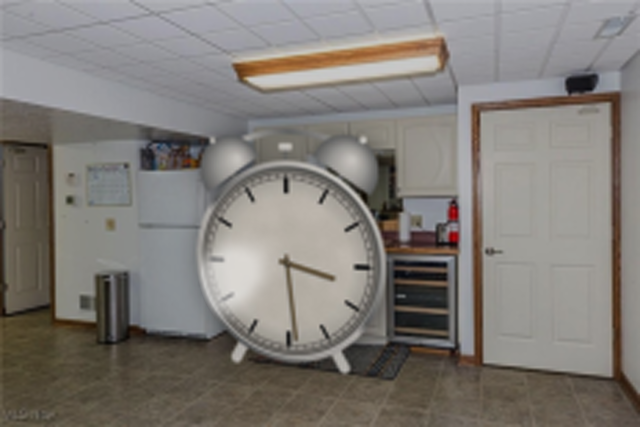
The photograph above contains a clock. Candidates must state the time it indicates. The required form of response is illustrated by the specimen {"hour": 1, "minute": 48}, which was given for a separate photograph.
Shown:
{"hour": 3, "minute": 29}
